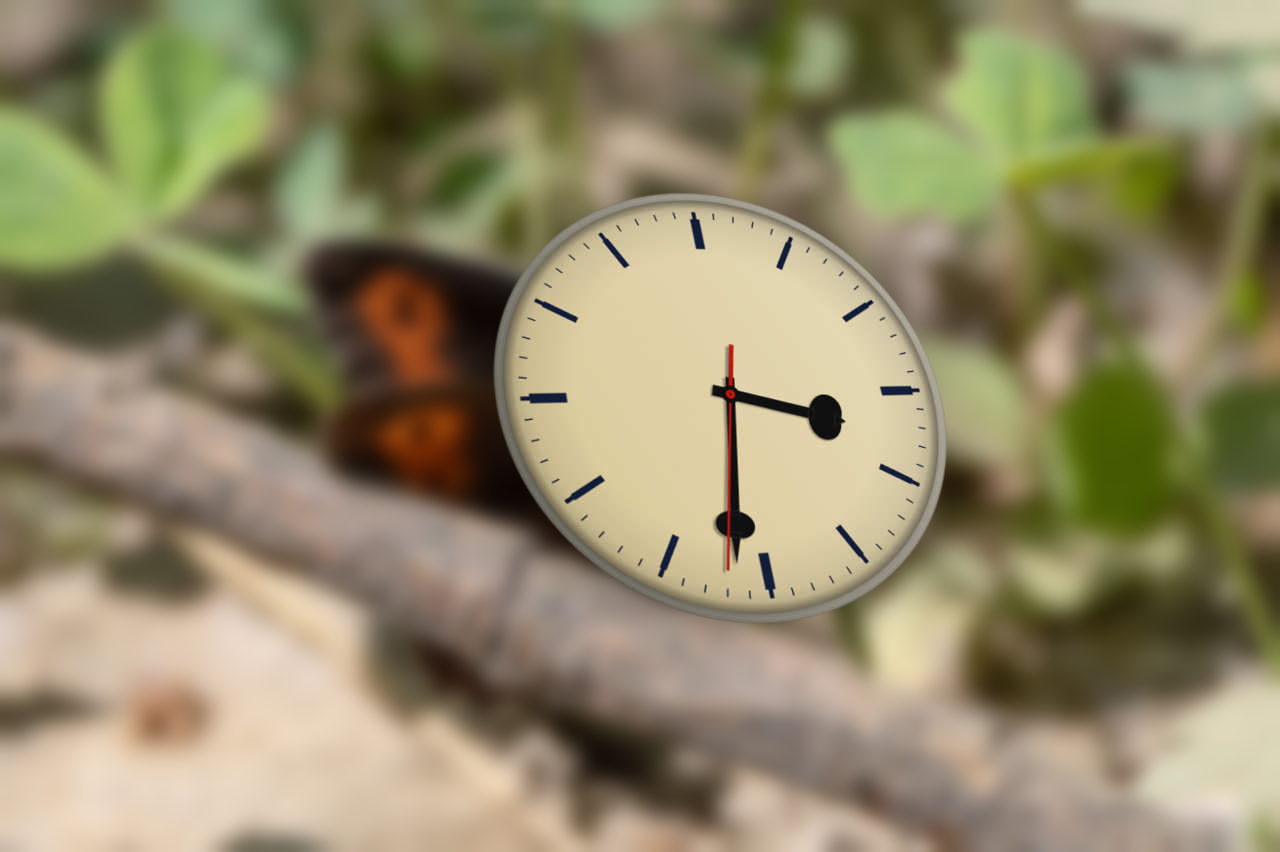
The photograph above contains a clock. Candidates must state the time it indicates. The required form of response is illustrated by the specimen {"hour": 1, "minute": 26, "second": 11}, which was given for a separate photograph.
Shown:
{"hour": 3, "minute": 31, "second": 32}
